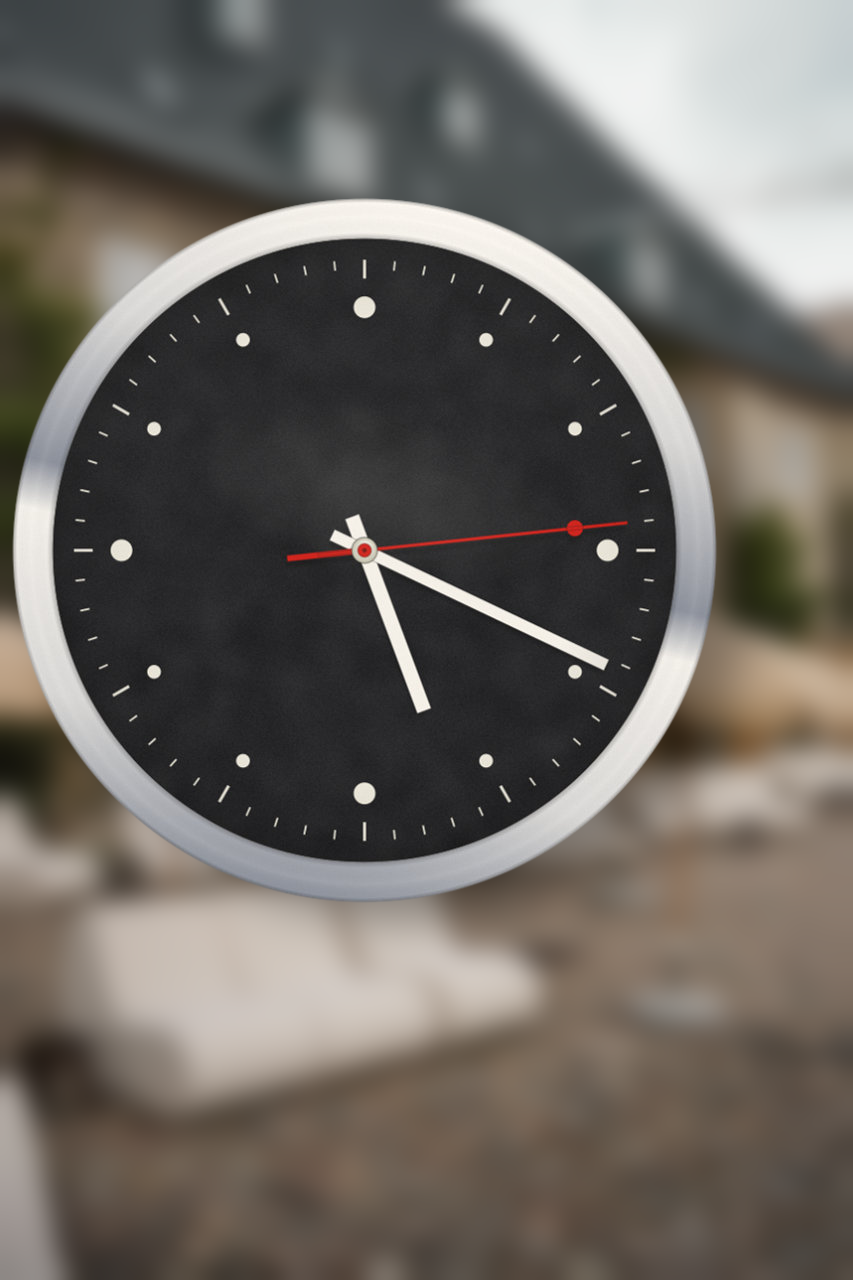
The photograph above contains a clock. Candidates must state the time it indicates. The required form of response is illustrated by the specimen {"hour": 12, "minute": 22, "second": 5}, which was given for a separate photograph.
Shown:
{"hour": 5, "minute": 19, "second": 14}
